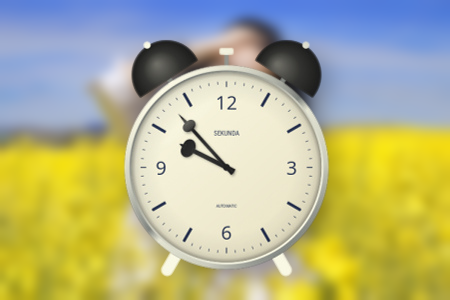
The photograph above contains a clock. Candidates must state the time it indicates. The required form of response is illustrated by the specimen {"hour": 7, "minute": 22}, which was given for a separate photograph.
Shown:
{"hour": 9, "minute": 53}
